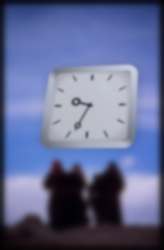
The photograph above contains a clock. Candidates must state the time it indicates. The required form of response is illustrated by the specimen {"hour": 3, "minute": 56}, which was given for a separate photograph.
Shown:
{"hour": 9, "minute": 34}
